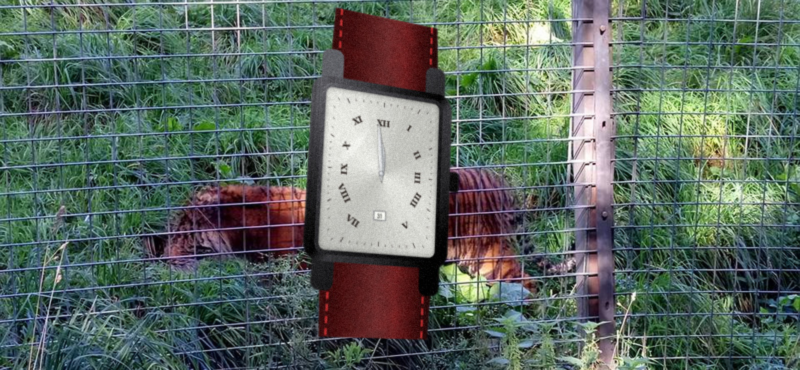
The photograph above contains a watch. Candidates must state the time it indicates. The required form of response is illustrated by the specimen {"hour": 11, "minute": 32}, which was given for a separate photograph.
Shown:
{"hour": 11, "minute": 59}
